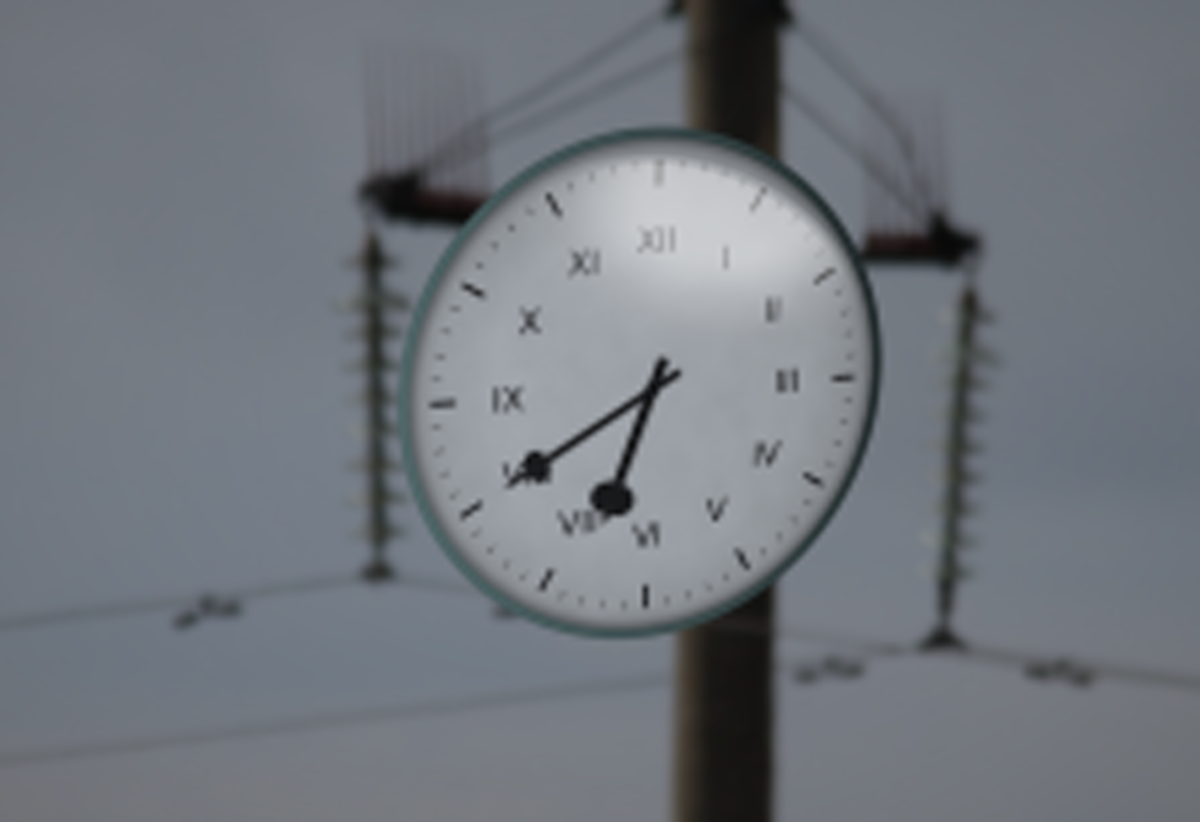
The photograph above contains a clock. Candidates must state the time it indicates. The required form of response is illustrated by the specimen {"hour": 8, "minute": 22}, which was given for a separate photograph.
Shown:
{"hour": 6, "minute": 40}
